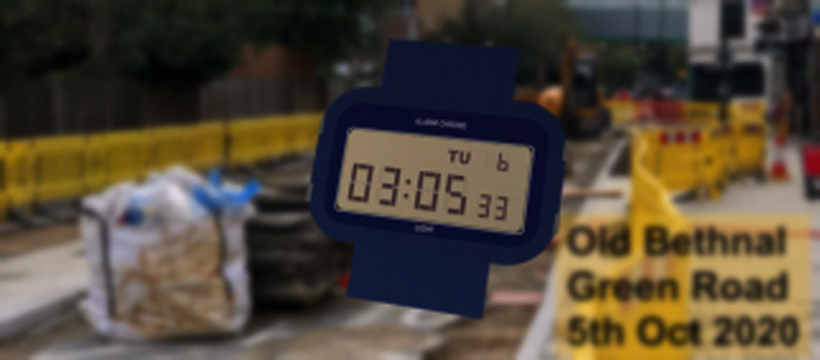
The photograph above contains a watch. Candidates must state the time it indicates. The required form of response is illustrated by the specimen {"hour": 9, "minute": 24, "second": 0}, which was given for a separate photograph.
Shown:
{"hour": 3, "minute": 5, "second": 33}
